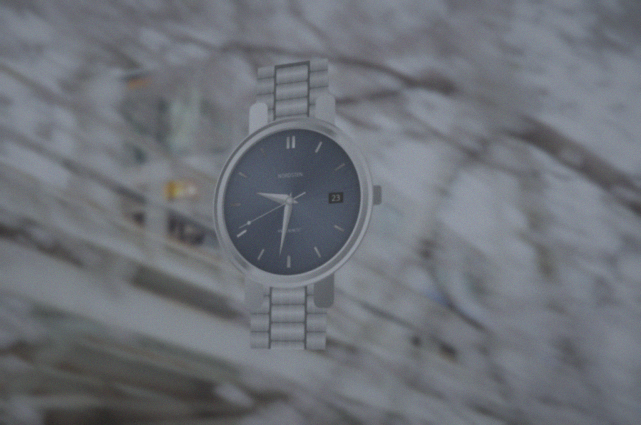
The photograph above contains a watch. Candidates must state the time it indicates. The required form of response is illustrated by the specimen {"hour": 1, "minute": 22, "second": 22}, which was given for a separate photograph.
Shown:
{"hour": 9, "minute": 31, "second": 41}
